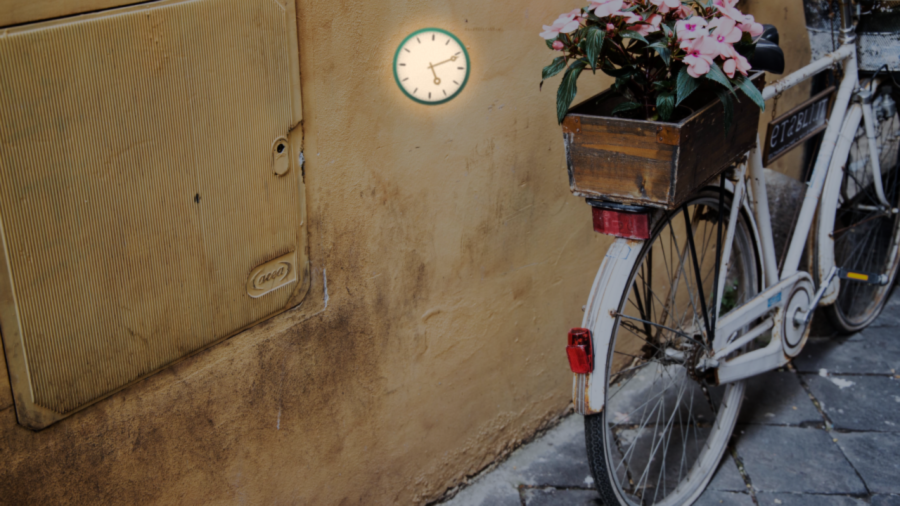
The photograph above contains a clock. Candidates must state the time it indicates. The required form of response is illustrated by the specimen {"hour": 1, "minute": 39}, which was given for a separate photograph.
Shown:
{"hour": 5, "minute": 11}
